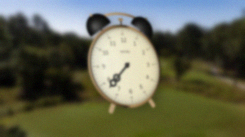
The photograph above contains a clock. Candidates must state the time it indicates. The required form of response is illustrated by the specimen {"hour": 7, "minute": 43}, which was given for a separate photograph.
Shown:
{"hour": 7, "minute": 38}
